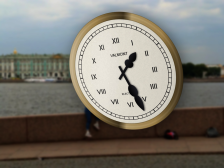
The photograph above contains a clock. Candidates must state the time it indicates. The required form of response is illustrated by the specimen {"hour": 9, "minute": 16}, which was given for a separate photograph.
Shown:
{"hour": 1, "minute": 27}
